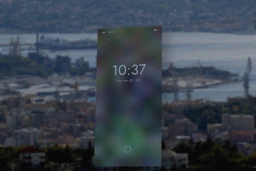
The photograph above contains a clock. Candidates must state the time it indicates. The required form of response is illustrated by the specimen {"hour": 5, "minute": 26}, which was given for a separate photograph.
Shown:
{"hour": 10, "minute": 37}
